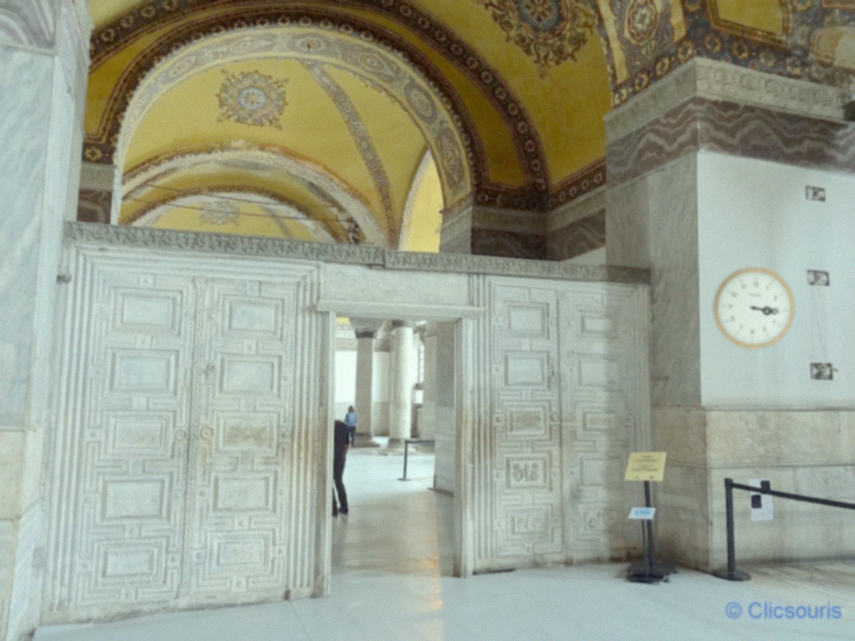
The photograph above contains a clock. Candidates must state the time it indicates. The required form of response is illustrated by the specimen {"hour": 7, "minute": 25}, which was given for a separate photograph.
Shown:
{"hour": 3, "minute": 16}
